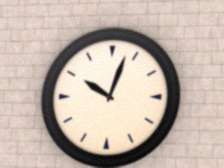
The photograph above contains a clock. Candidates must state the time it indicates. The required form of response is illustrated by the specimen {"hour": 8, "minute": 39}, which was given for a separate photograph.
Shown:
{"hour": 10, "minute": 3}
